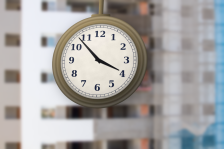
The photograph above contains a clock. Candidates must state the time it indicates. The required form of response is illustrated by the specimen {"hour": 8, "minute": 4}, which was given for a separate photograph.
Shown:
{"hour": 3, "minute": 53}
